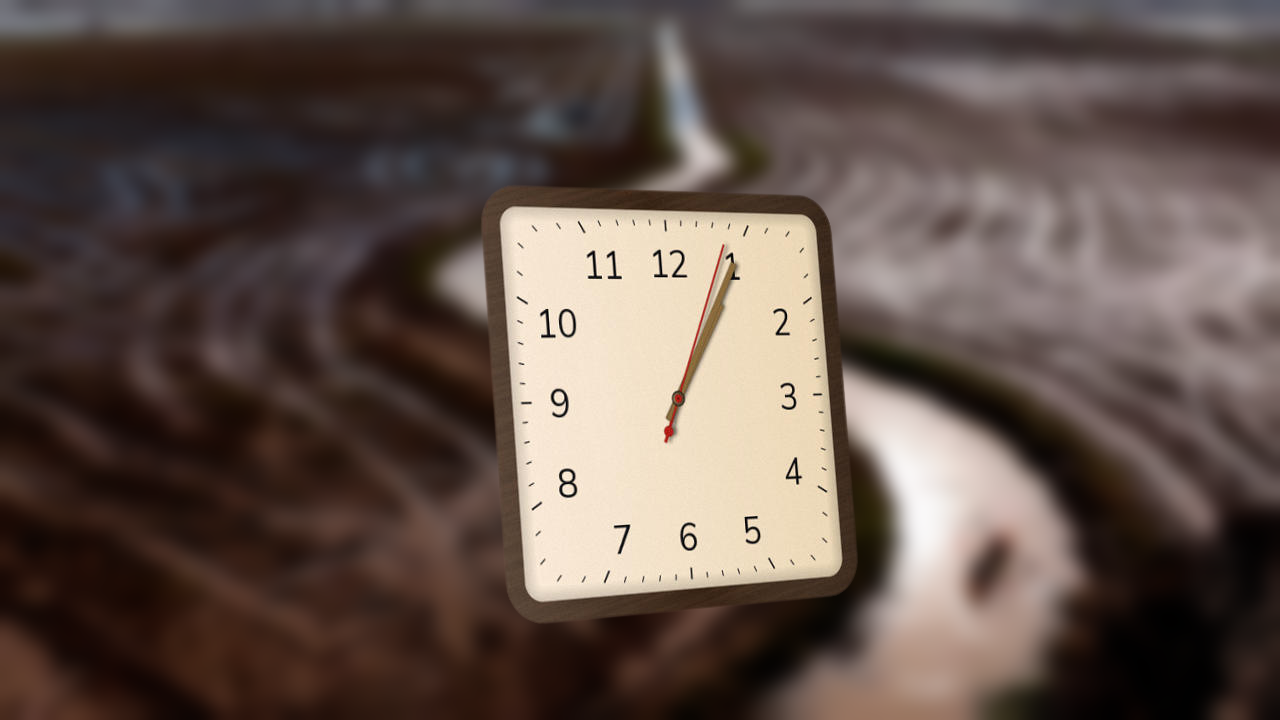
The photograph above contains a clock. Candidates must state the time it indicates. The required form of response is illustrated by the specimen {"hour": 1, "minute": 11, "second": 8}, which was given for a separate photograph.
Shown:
{"hour": 1, "minute": 5, "second": 4}
